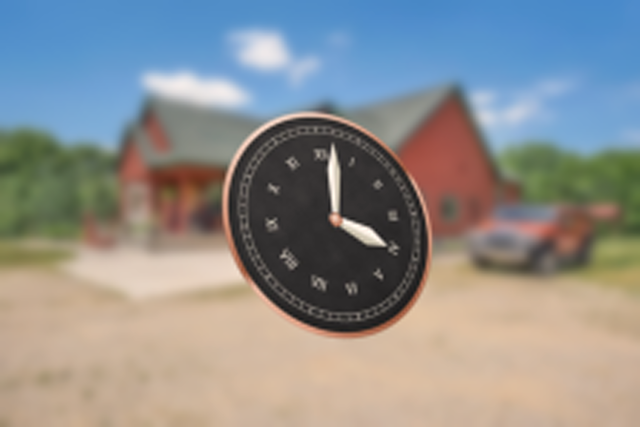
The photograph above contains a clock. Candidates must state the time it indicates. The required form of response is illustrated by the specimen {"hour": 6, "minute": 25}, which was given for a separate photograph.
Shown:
{"hour": 4, "minute": 2}
